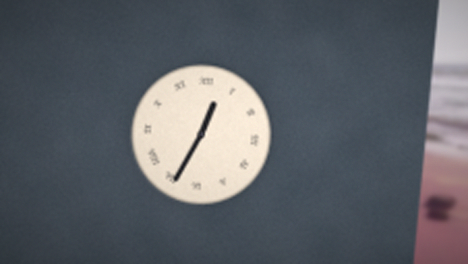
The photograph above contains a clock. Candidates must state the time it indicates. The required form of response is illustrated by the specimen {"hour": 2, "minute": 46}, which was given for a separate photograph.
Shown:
{"hour": 12, "minute": 34}
